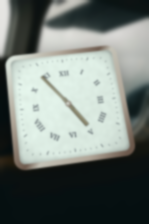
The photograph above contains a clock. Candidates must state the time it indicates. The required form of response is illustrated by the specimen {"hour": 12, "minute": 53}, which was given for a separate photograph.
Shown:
{"hour": 4, "minute": 54}
